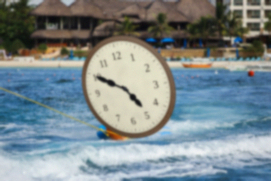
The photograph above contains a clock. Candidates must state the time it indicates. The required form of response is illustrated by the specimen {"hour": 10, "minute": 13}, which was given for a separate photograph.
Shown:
{"hour": 4, "minute": 50}
